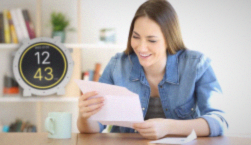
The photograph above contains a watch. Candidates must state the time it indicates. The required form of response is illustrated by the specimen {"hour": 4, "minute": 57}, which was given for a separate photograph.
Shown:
{"hour": 12, "minute": 43}
